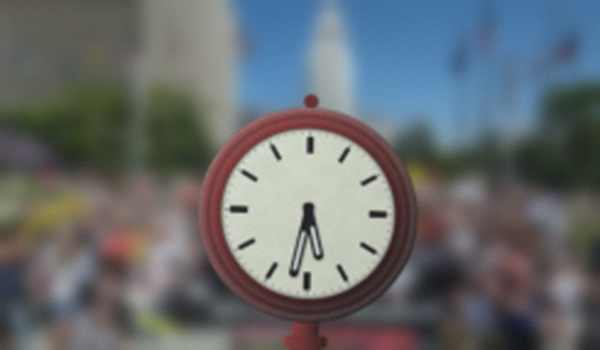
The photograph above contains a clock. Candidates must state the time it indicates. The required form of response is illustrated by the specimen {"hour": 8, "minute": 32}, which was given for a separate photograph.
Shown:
{"hour": 5, "minute": 32}
